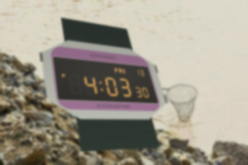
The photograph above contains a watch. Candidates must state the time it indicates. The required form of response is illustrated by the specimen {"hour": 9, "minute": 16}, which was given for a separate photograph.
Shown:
{"hour": 4, "minute": 3}
